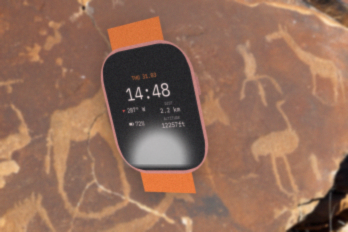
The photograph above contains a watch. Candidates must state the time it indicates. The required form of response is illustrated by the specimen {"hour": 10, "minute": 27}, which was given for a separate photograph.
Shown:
{"hour": 14, "minute": 48}
